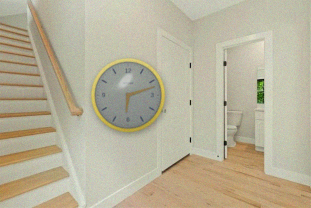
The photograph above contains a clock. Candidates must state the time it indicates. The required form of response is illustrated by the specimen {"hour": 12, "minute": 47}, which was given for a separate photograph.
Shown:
{"hour": 6, "minute": 12}
